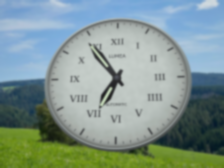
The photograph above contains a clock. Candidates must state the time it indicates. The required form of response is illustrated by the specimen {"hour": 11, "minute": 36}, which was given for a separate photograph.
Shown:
{"hour": 6, "minute": 54}
